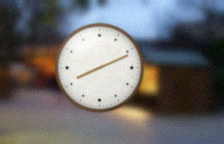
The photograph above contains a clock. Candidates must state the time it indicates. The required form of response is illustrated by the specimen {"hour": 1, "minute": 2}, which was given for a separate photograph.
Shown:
{"hour": 8, "minute": 11}
